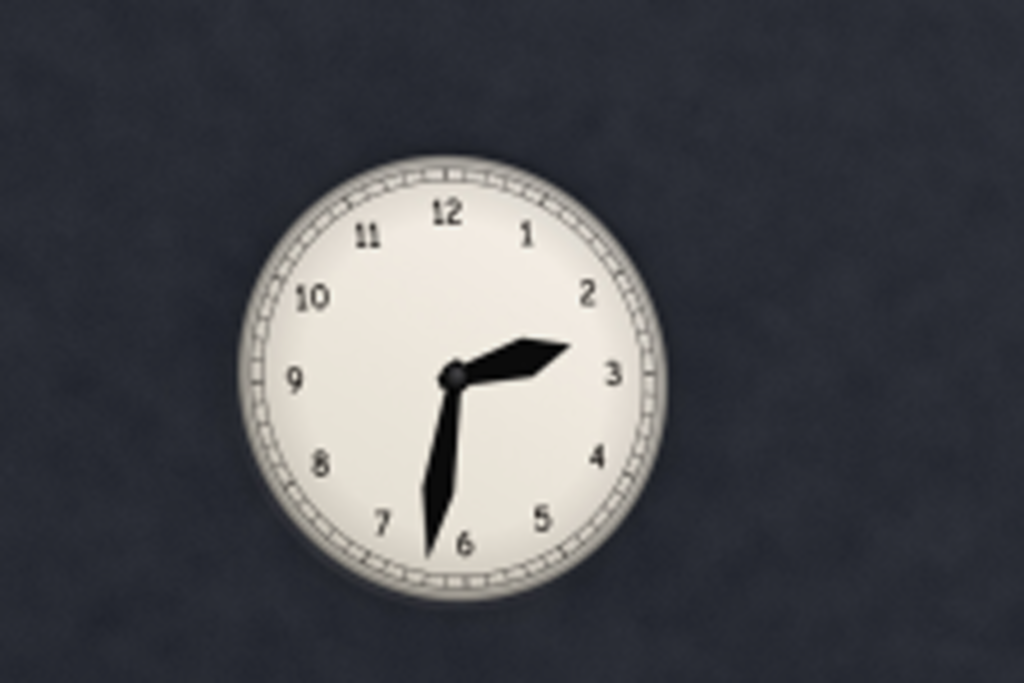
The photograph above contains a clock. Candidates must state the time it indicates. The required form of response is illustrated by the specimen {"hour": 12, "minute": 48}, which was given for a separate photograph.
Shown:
{"hour": 2, "minute": 32}
